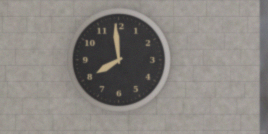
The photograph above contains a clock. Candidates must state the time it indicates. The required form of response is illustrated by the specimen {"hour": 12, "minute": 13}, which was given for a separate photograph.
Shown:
{"hour": 7, "minute": 59}
